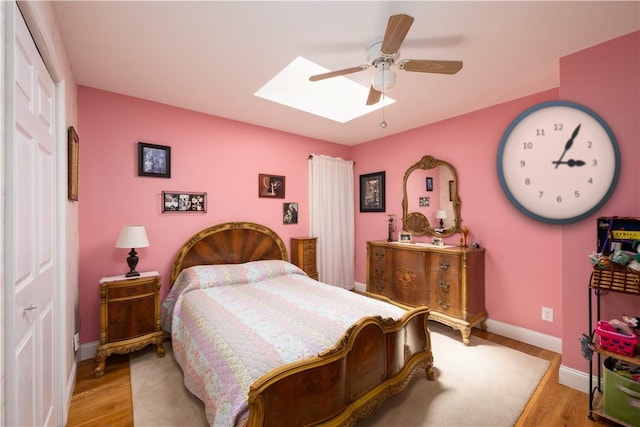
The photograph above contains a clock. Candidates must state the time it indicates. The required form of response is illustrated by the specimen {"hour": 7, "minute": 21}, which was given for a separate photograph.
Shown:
{"hour": 3, "minute": 5}
